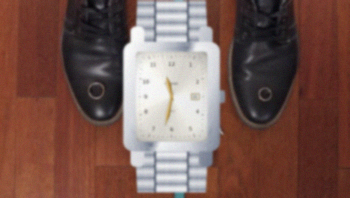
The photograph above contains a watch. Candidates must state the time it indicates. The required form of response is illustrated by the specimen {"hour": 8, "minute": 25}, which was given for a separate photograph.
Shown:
{"hour": 11, "minute": 32}
